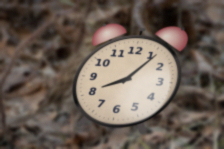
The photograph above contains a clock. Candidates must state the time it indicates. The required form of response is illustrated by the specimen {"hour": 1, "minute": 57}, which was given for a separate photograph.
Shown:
{"hour": 8, "minute": 6}
